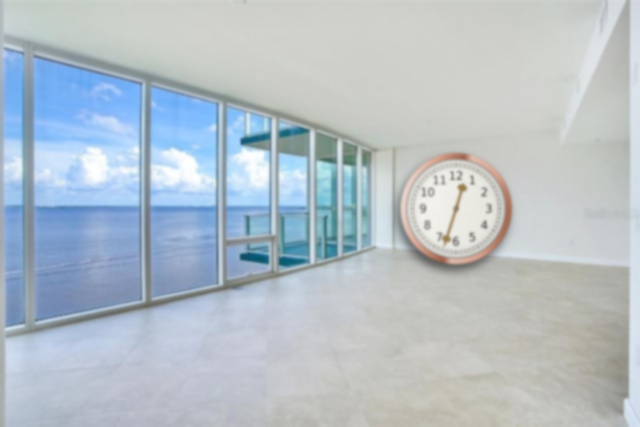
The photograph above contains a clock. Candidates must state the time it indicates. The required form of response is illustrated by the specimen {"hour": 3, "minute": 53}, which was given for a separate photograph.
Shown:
{"hour": 12, "minute": 33}
